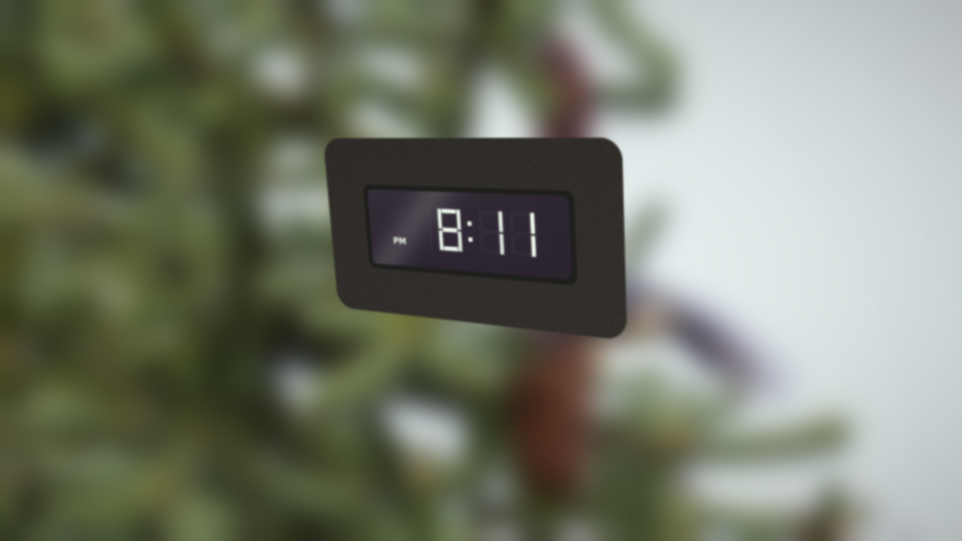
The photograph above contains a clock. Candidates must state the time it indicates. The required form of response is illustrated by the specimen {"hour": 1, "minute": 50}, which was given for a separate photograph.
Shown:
{"hour": 8, "minute": 11}
